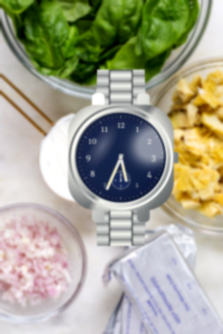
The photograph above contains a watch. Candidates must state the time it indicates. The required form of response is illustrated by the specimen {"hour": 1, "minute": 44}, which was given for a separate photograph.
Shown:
{"hour": 5, "minute": 34}
